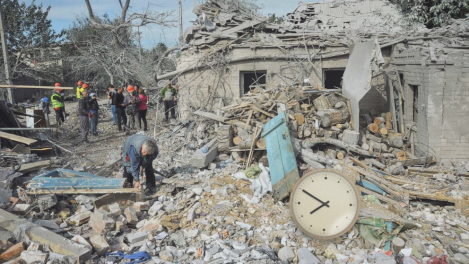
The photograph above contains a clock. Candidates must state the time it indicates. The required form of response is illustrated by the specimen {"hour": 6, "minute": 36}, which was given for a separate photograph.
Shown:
{"hour": 7, "minute": 50}
